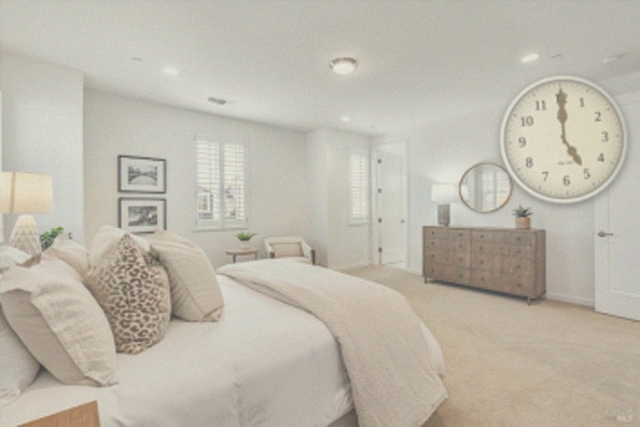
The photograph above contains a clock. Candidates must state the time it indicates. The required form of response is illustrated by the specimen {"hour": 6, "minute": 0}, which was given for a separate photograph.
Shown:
{"hour": 5, "minute": 0}
